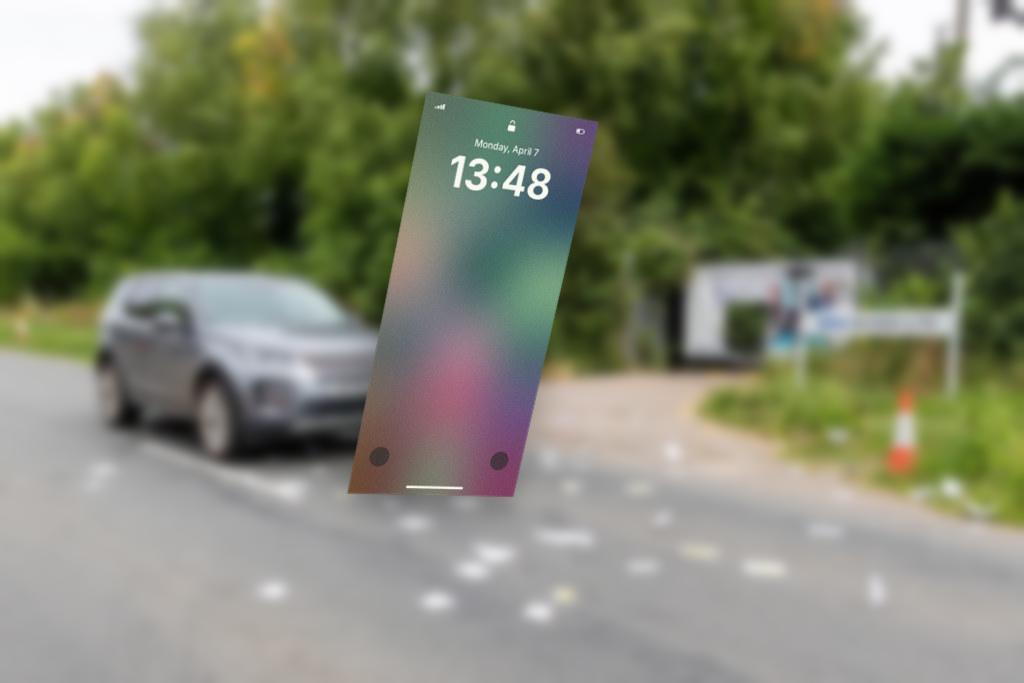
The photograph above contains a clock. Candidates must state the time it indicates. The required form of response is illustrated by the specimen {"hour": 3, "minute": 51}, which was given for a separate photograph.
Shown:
{"hour": 13, "minute": 48}
